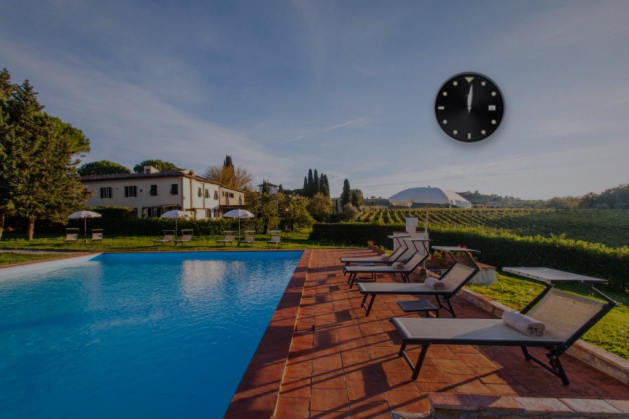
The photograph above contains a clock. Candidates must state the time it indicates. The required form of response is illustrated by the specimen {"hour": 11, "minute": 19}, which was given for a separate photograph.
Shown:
{"hour": 12, "minute": 1}
